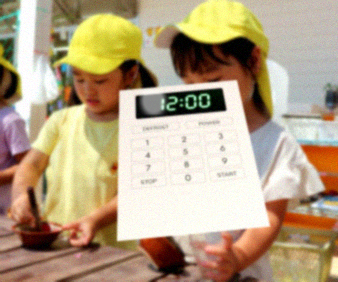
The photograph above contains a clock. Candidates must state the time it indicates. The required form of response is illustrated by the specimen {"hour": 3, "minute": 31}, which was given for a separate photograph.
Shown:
{"hour": 12, "minute": 0}
